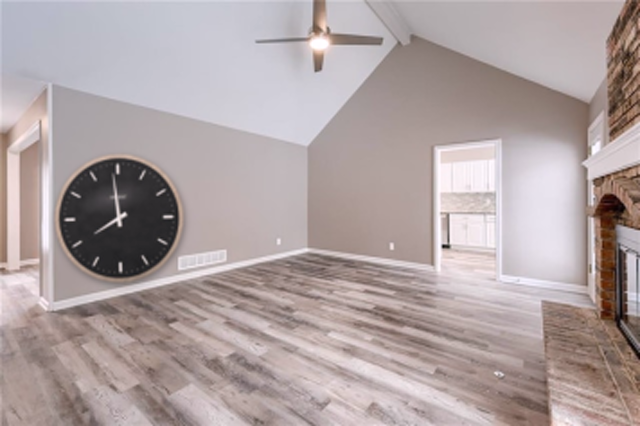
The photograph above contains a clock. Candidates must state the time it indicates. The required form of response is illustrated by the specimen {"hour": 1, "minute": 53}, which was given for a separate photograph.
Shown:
{"hour": 7, "minute": 59}
